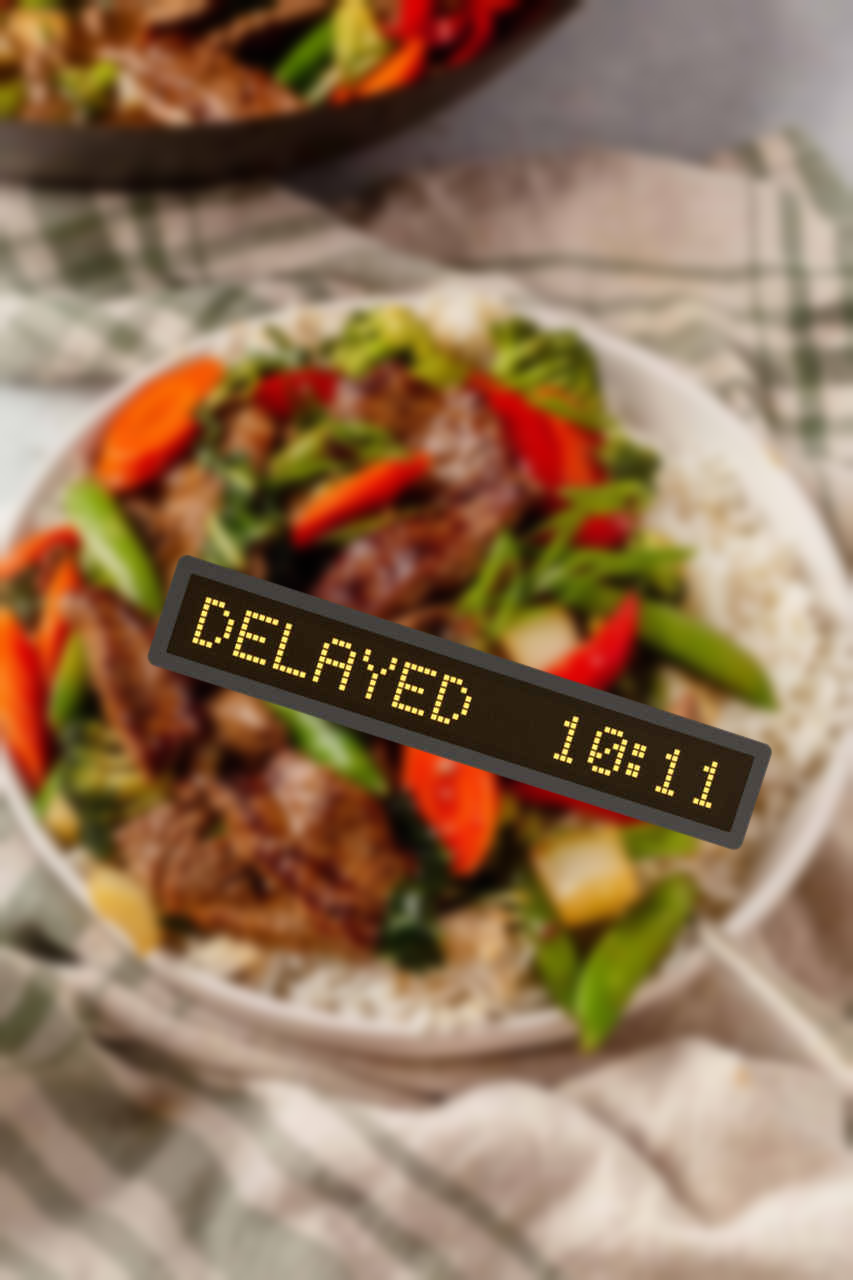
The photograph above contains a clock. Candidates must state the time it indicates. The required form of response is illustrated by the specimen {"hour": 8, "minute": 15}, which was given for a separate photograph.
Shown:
{"hour": 10, "minute": 11}
